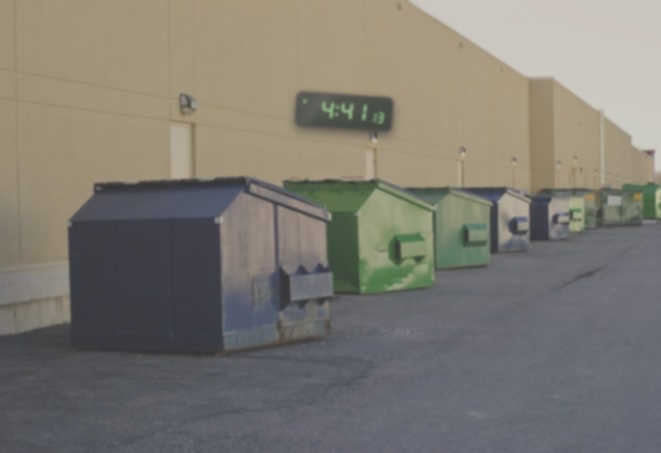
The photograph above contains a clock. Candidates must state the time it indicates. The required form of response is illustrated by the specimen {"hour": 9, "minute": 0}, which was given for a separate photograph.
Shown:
{"hour": 4, "minute": 41}
